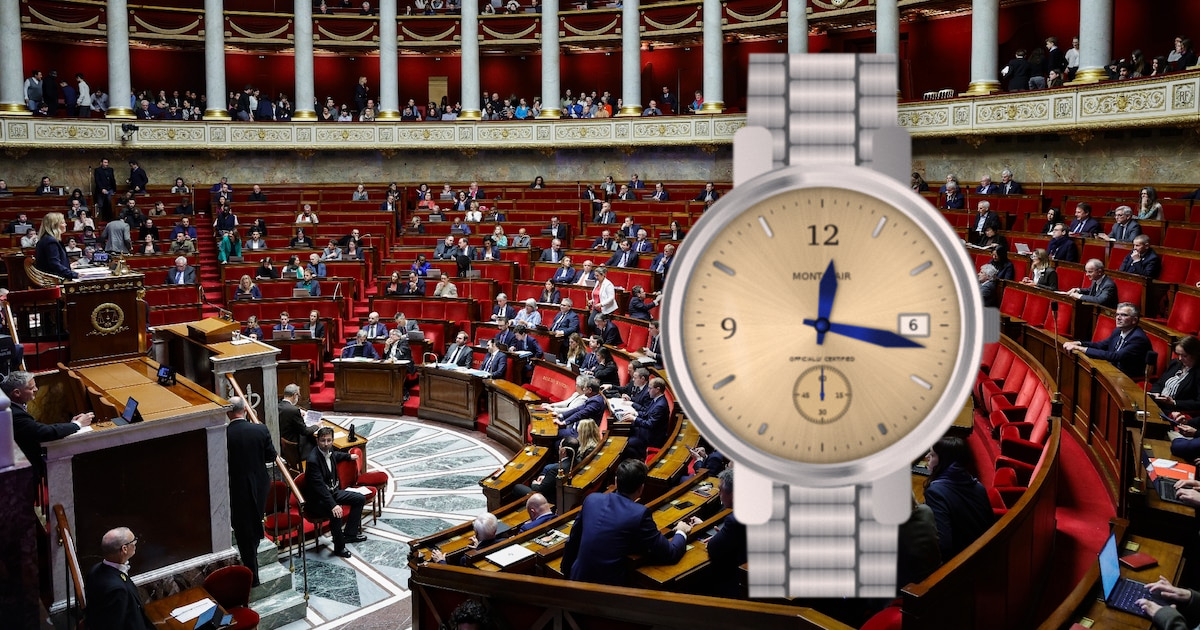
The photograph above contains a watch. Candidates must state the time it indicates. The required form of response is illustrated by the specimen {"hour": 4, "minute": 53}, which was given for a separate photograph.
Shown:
{"hour": 12, "minute": 17}
